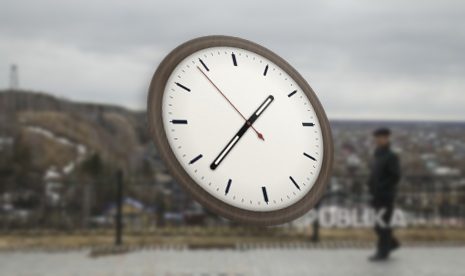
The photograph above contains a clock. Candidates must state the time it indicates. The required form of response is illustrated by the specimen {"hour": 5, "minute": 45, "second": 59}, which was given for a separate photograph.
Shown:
{"hour": 1, "minute": 37, "second": 54}
